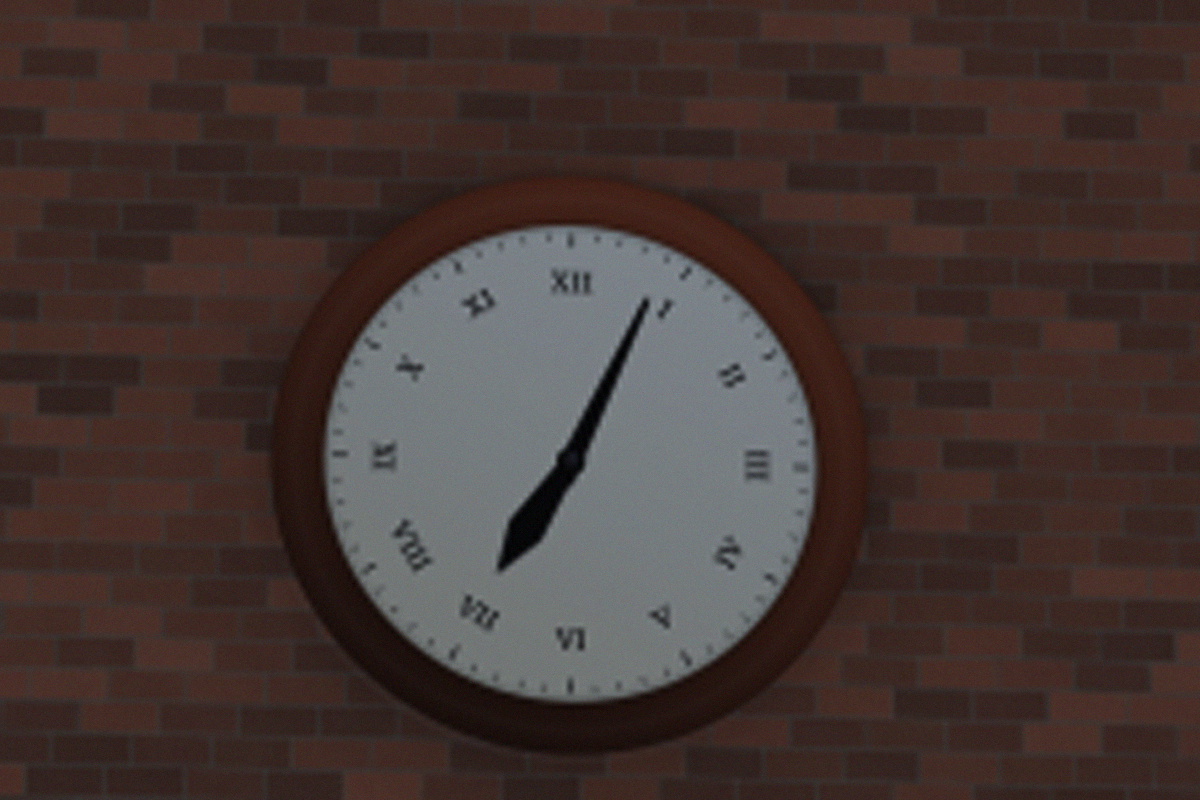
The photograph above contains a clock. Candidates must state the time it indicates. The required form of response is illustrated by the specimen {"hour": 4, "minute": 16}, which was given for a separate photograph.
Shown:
{"hour": 7, "minute": 4}
